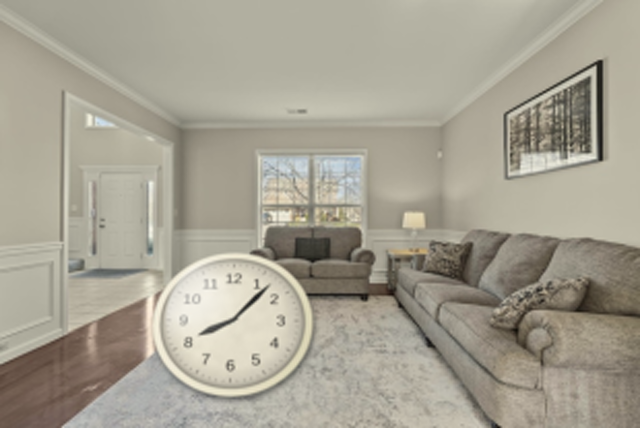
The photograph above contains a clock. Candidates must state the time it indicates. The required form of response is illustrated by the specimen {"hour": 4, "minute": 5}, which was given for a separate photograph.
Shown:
{"hour": 8, "minute": 7}
